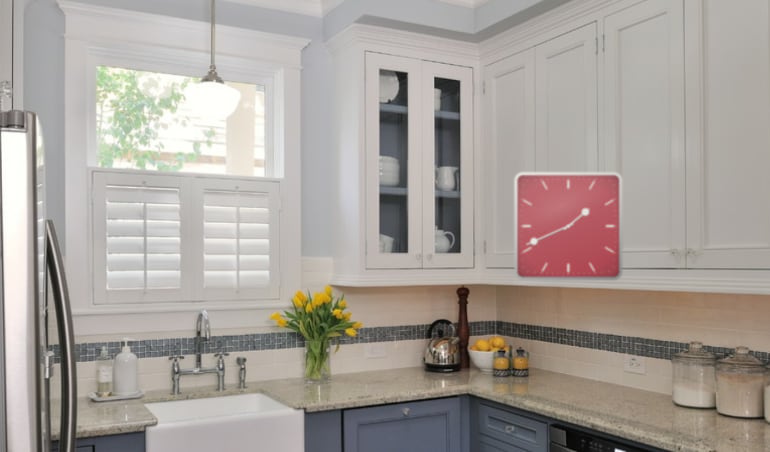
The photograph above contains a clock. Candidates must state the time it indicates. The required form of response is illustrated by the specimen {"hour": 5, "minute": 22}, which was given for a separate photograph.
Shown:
{"hour": 1, "minute": 41}
